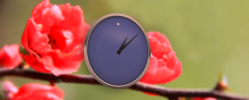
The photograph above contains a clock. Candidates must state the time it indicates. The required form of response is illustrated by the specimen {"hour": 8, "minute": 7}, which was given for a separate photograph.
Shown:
{"hour": 1, "minute": 9}
